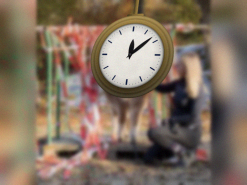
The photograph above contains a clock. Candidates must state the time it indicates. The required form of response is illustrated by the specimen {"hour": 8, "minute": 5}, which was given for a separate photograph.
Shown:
{"hour": 12, "minute": 8}
